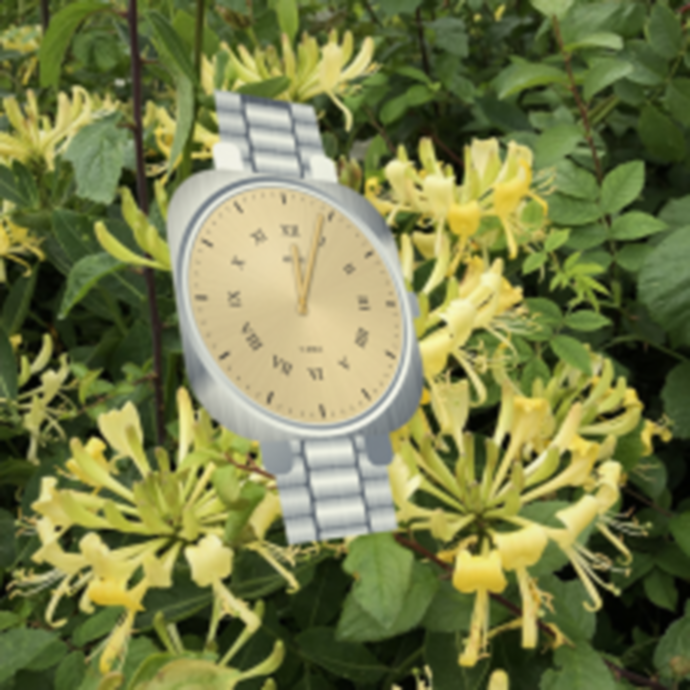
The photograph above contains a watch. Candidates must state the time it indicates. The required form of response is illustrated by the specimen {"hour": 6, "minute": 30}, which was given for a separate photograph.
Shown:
{"hour": 12, "minute": 4}
